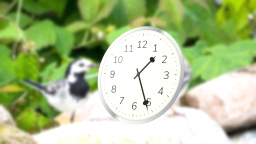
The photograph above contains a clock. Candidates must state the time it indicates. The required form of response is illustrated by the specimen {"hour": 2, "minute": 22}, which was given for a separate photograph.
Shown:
{"hour": 1, "minute": 26}
